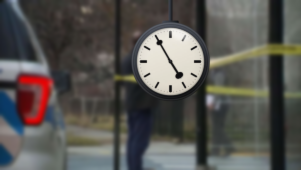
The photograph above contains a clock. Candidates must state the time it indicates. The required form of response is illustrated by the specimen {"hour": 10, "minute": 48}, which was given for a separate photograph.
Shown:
{"hour": 4, "minute": 55}
